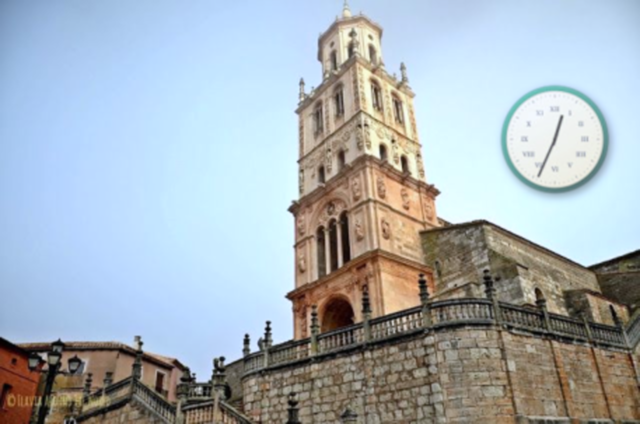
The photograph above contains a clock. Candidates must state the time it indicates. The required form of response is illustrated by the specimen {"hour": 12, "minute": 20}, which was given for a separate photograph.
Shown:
{"hour": 12, "minute": 34}
